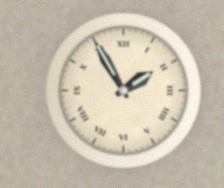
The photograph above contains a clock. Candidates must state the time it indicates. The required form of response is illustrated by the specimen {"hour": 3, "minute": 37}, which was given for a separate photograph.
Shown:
{"hour": 1, "minute": 55}
